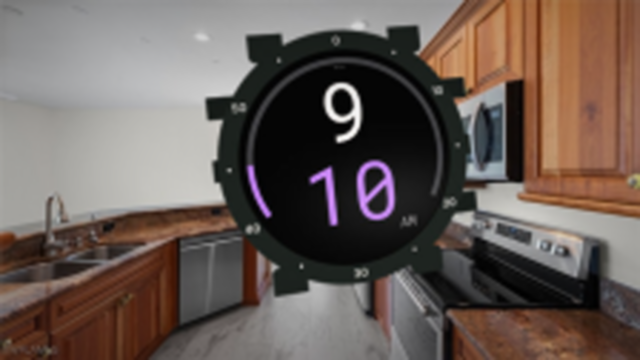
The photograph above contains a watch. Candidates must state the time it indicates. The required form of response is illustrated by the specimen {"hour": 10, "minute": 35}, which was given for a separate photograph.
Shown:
{"hour": 9, "minute": 10}
